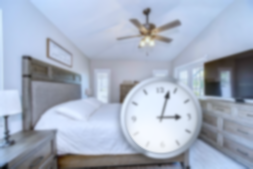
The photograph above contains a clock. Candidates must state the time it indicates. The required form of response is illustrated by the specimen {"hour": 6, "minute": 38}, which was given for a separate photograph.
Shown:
{"hour": 3, "minute": 3}
